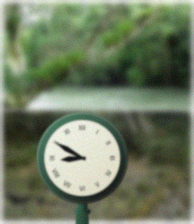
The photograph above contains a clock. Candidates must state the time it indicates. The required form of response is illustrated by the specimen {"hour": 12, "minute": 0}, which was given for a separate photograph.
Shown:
{"hour": 8, "minute": 50}
